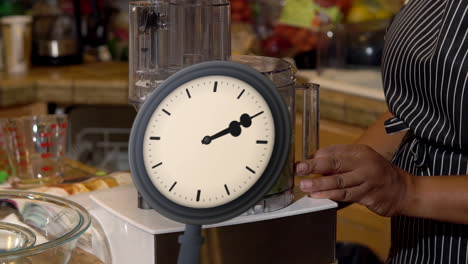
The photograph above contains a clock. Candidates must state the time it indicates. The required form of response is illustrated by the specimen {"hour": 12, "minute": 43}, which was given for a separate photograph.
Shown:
{"hour": 2, "minute": 10}
